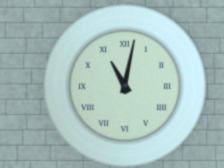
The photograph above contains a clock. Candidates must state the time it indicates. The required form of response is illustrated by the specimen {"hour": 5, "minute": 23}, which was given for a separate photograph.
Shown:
{"hour": 11, "minute": 2}
